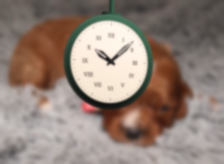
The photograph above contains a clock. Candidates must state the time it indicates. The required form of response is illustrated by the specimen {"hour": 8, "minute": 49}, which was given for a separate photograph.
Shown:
{"hour": 10, "minute": 8}
